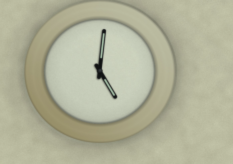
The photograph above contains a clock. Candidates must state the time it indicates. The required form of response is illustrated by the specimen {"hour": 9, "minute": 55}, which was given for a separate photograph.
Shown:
{"hour": 5, "minute": 1}
